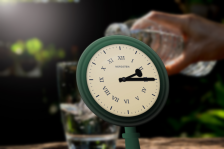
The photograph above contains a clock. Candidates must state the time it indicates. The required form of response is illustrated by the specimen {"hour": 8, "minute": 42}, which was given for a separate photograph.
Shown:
{"hour": 2, "minute": 15}
